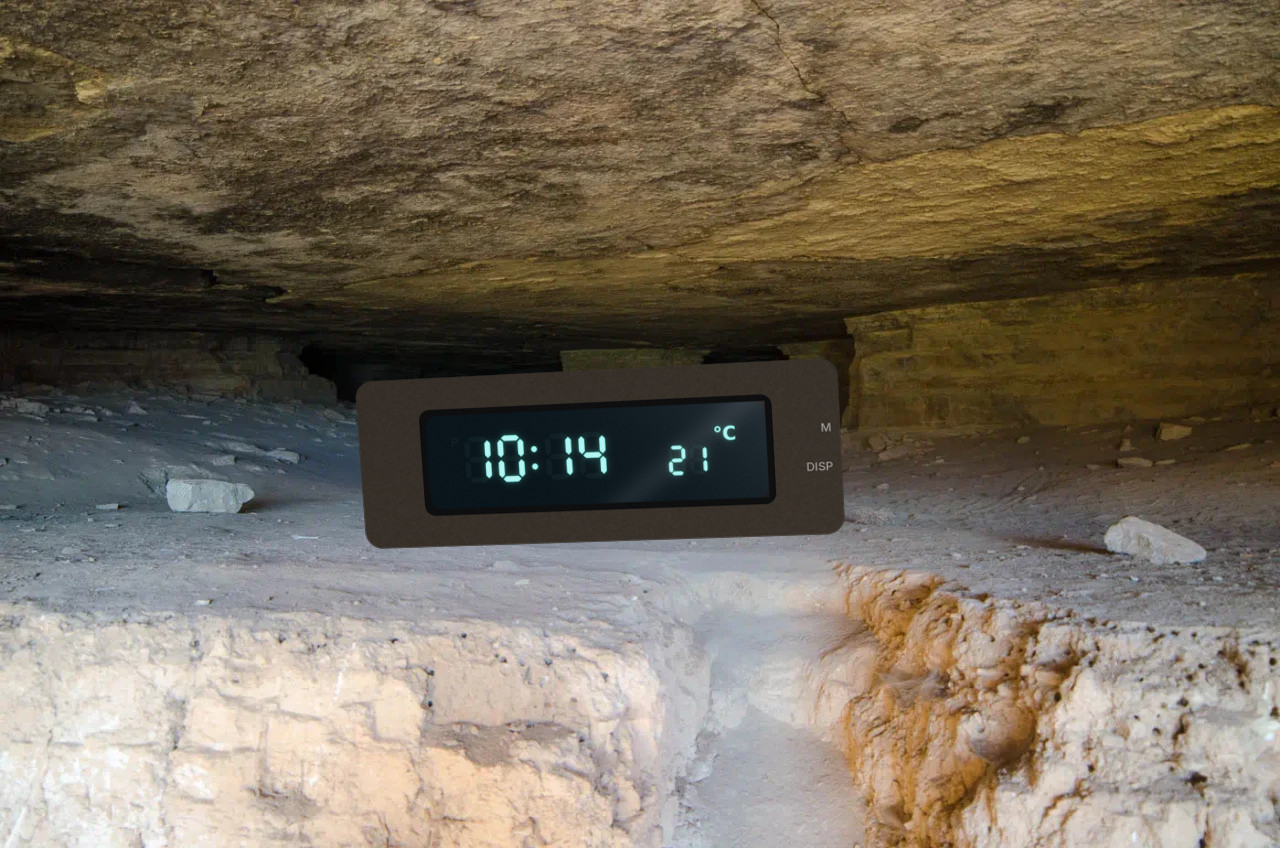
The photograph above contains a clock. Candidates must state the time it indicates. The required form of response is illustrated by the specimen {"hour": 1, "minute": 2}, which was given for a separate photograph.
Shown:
{"hour": 10, "minute": 14}
